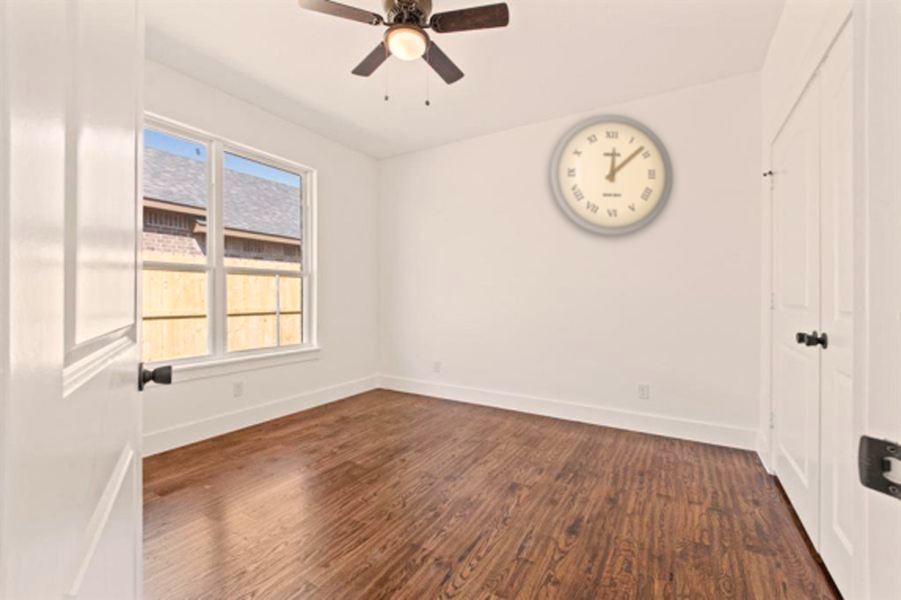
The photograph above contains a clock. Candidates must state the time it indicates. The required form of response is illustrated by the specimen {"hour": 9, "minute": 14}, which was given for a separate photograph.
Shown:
{"hour": 12, "minute": 8}
